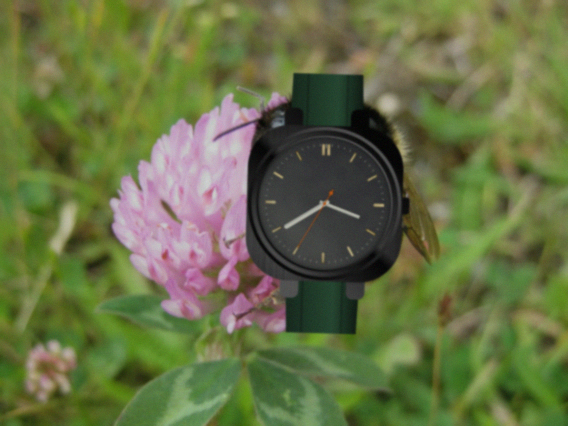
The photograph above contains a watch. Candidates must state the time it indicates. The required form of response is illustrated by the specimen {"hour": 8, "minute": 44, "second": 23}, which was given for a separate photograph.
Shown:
{"hour": 3, "minute": 39, "second": 35}
